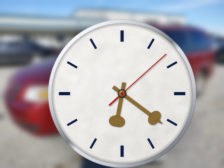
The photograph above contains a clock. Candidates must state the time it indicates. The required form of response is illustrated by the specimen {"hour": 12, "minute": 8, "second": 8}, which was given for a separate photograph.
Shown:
{"hour": 6, "minute": 21, "second": 8}
